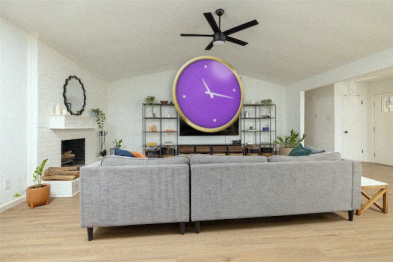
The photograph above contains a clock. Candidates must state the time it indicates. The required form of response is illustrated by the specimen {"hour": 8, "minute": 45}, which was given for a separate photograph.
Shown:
{"hour": 11, "minute": 18}
